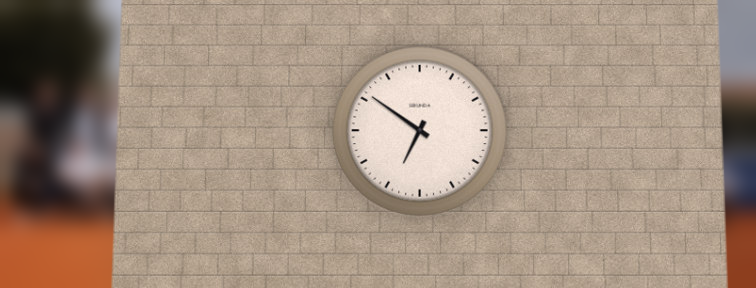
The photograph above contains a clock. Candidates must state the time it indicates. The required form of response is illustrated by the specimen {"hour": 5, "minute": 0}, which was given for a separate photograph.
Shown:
{"hour": 6, "minute": 51}
